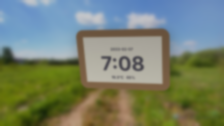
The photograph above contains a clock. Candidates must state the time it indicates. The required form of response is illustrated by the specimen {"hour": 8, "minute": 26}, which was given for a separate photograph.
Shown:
{"hour": 7, "minute": 8}
